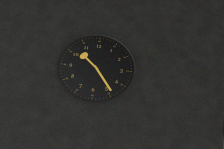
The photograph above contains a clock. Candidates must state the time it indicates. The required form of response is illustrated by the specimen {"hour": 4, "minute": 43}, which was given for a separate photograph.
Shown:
{"hour": 10, "minute": 24}
